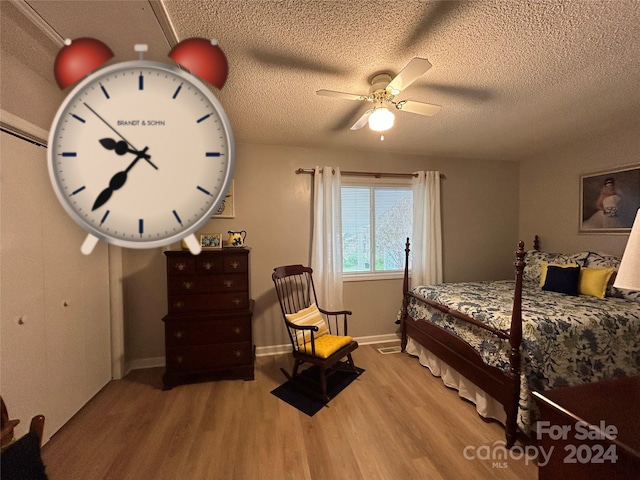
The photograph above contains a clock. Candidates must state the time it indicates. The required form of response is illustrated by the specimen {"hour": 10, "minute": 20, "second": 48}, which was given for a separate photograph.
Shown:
{"hour": 9, "minute": 36, "second": 52}
